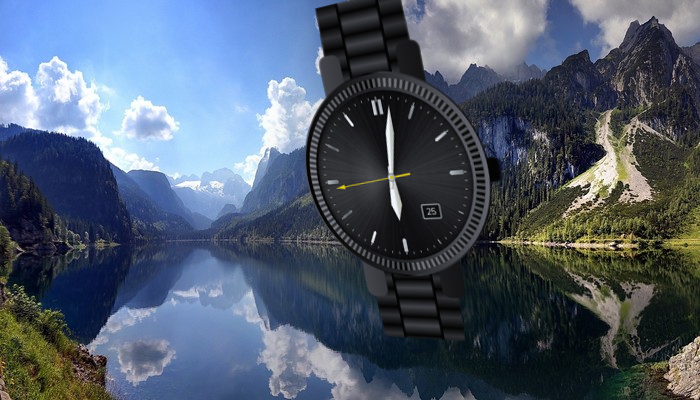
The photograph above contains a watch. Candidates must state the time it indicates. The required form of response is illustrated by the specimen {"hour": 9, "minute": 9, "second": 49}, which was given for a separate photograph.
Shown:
{"hour": 6, "minute": 1, "second": 44}
